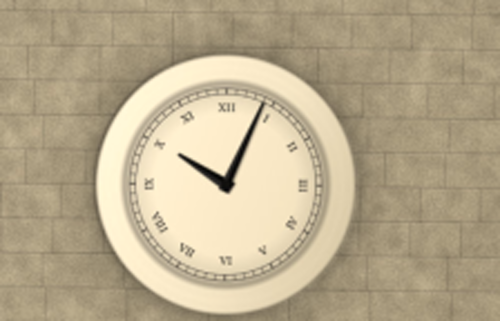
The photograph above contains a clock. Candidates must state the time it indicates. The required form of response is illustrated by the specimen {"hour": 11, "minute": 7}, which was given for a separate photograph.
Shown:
{"hour": 10, "minute": 4}
